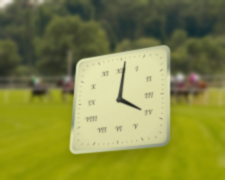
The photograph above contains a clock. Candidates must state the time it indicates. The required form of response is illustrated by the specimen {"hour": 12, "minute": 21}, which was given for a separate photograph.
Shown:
{"hour": 4, "minute": 1}
